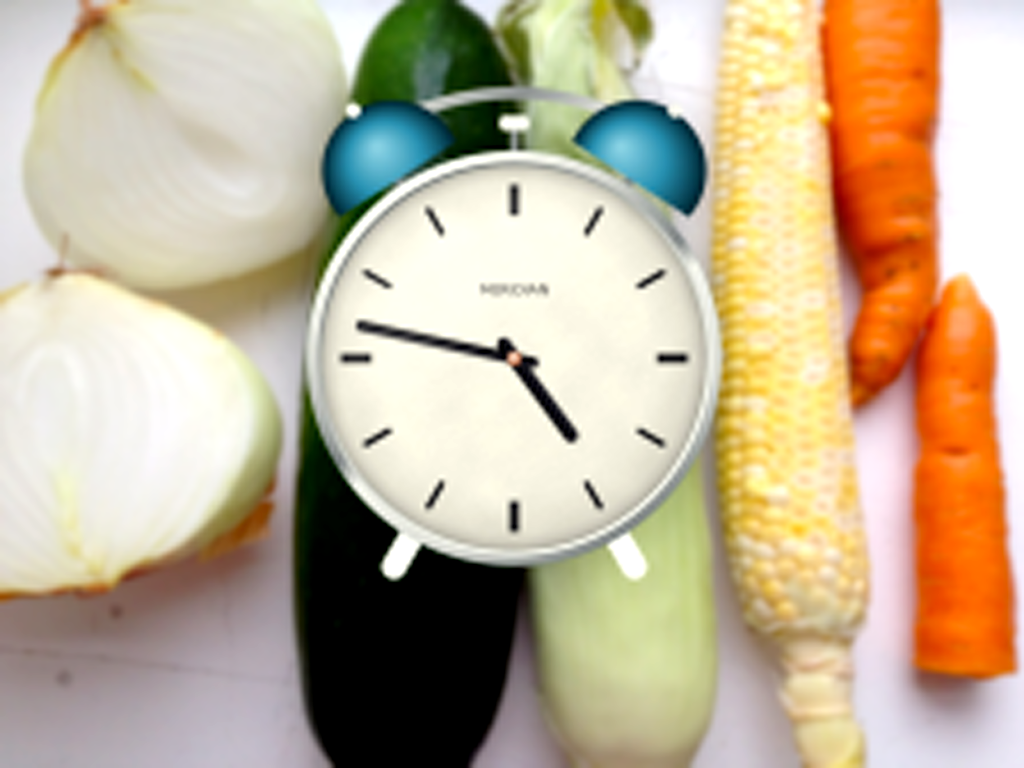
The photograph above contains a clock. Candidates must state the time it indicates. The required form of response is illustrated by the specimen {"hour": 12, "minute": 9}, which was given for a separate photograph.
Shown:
{"hour": 4, "minute": 47}
